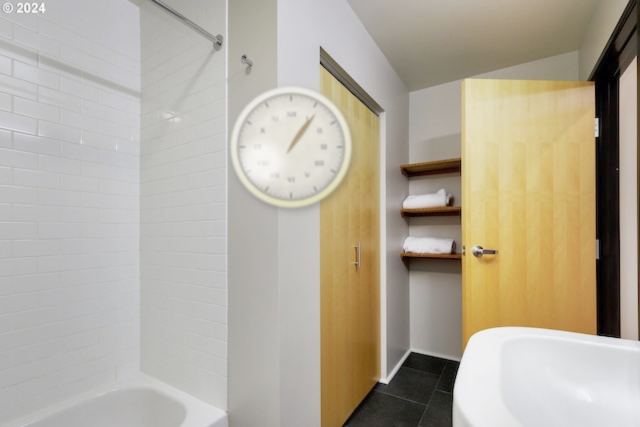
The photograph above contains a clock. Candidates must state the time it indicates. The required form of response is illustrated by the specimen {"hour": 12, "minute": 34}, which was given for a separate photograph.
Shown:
{"hour": 1, "minute": 6}
